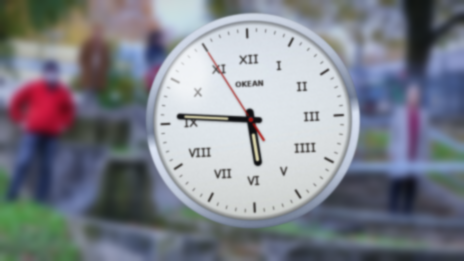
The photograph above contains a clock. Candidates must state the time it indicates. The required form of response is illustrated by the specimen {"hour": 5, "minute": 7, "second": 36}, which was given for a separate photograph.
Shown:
{"hour": 5, "minute": 45, "second": 55}
